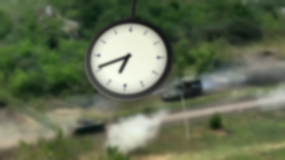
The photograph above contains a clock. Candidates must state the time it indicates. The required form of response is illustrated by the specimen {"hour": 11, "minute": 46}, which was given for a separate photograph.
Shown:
{"hour": 6, "minute": 41}
